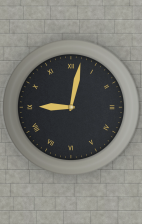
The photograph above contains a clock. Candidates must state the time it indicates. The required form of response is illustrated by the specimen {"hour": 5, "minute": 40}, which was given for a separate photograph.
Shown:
{"hour": 9, "minute": 2}
